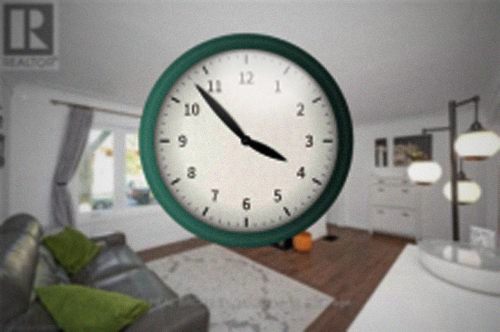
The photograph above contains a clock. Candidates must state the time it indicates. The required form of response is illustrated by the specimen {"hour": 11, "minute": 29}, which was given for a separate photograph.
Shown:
{"hour": 3, "minute": 53}
